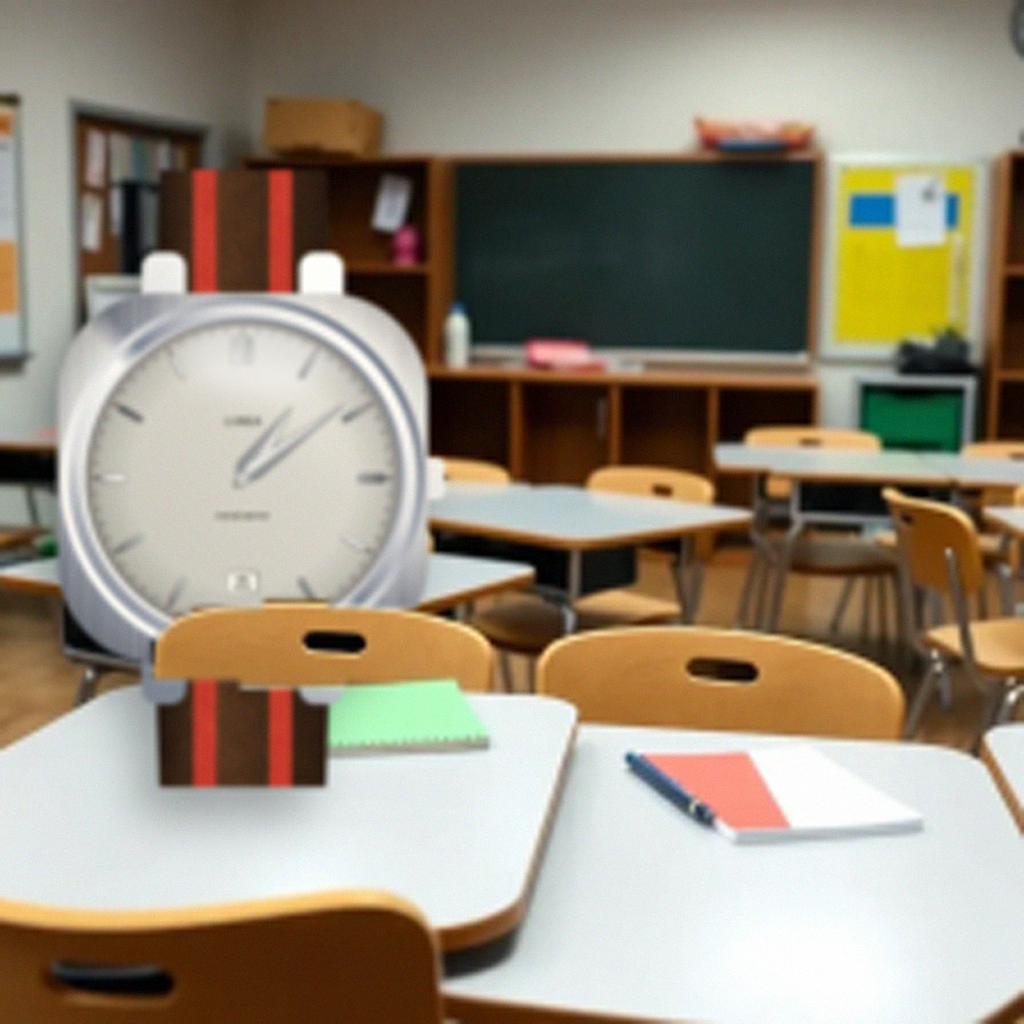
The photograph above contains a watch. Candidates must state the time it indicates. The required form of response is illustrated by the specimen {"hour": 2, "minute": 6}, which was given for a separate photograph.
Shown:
{"hour": 1, "minute": 9}
